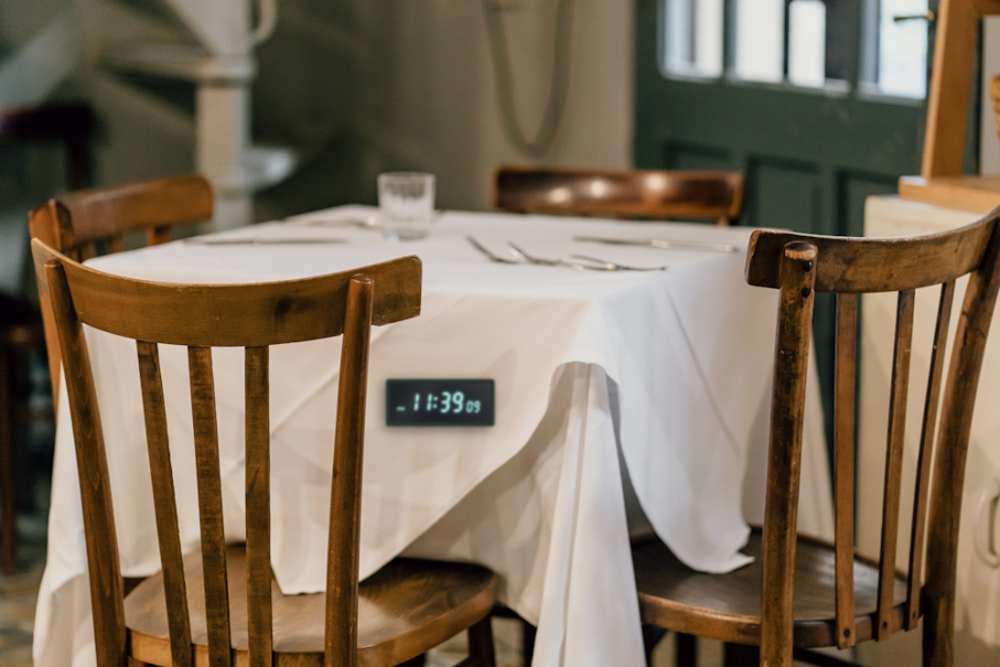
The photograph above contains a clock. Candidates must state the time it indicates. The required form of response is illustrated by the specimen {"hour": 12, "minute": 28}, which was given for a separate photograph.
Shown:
{"hour": 11, "minute": 39}
